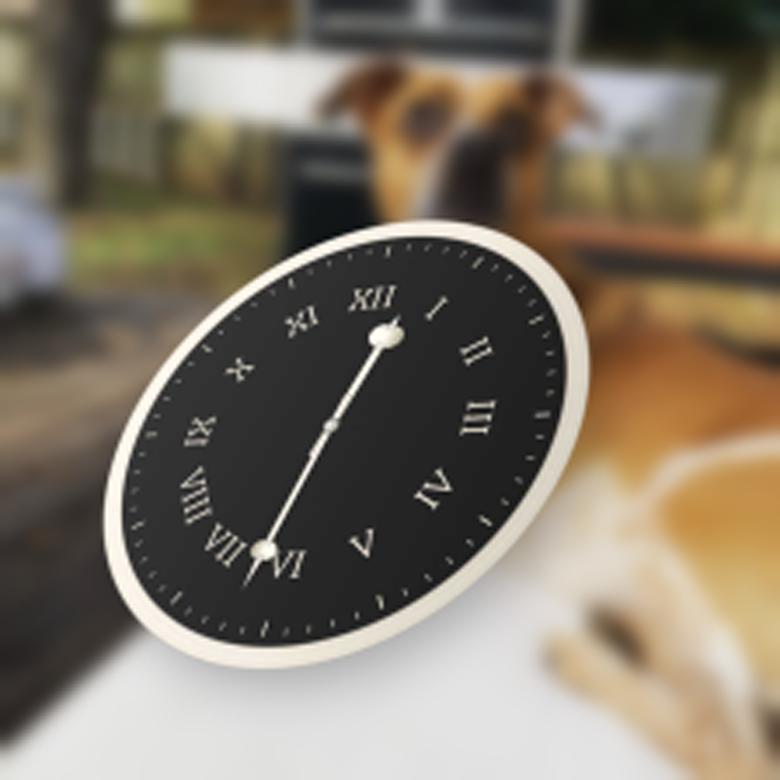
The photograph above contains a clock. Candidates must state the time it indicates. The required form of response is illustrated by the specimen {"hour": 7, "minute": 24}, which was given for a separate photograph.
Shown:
{"hour": 12, "minute": 32}
